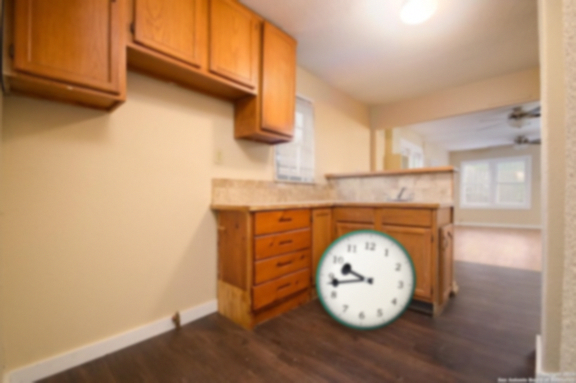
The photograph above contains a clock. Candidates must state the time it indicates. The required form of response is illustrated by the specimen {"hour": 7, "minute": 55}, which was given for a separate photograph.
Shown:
{"hour": 9, "minute": 43}
